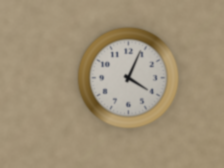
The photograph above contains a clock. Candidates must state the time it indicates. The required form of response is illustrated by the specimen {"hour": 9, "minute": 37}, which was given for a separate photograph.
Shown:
{"hour": 4, "minute": 4}
